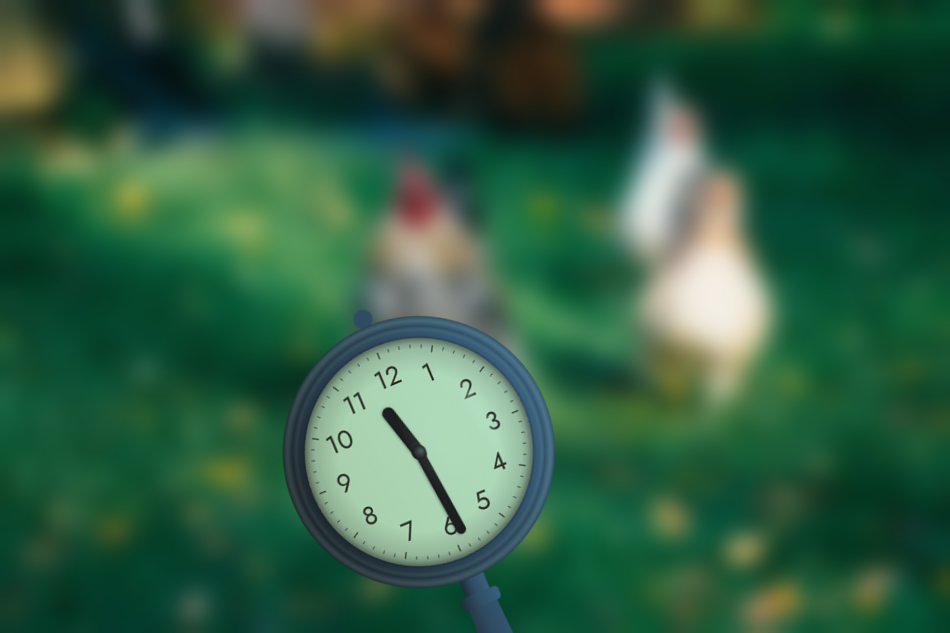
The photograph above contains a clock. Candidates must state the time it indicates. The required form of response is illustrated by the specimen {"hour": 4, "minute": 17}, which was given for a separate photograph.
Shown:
{"hour": 11, "minute": 29}
